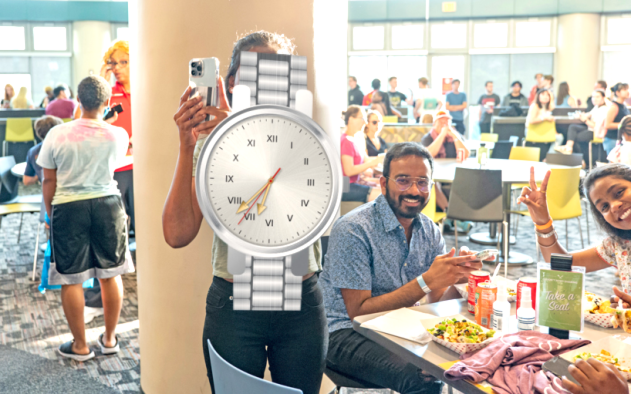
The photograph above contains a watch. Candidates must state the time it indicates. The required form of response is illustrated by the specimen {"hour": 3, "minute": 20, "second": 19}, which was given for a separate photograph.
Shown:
{"hour": 6, "minute": 37, "second": 36}
